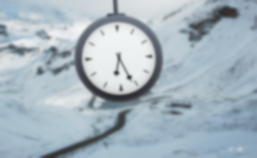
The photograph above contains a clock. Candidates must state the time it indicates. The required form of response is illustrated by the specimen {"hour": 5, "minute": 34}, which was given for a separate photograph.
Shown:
{"hour": 6, "minute": 26}
